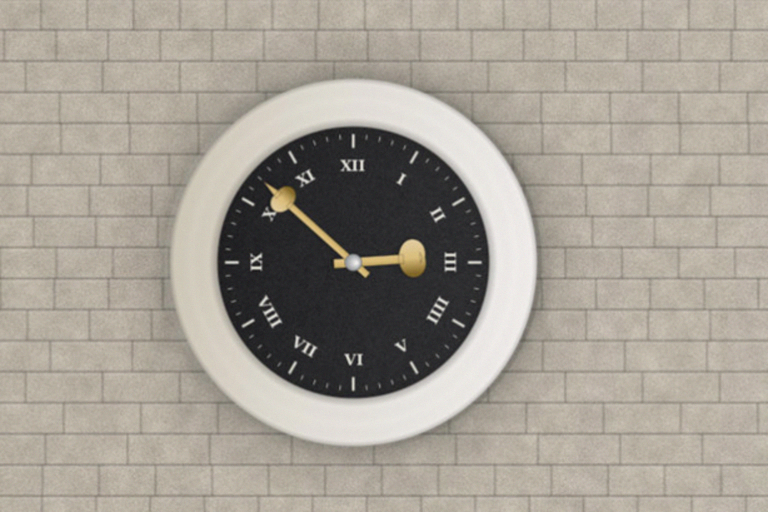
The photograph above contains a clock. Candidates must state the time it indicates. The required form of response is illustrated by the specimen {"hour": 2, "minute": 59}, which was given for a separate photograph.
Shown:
{"hour": 2, "minute": 52}
